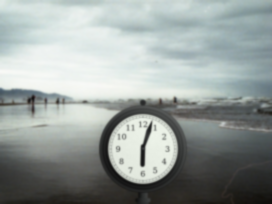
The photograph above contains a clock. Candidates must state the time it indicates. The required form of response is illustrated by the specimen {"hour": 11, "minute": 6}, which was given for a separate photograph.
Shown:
{"hour": 6, "minute": 3}
